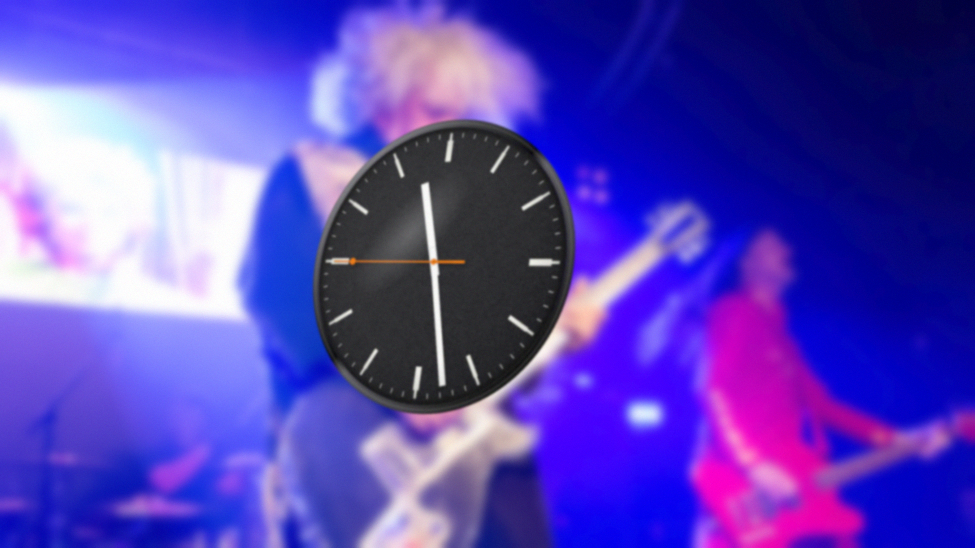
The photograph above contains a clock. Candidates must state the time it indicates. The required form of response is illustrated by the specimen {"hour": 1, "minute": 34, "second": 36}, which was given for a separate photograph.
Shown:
{"hour": 11, "minute": 27, "second": 45}
